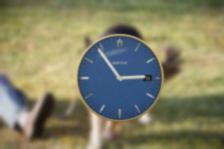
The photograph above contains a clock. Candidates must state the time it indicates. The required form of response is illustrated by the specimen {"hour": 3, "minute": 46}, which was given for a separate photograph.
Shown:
{"hour": 2, "minute": 54}
